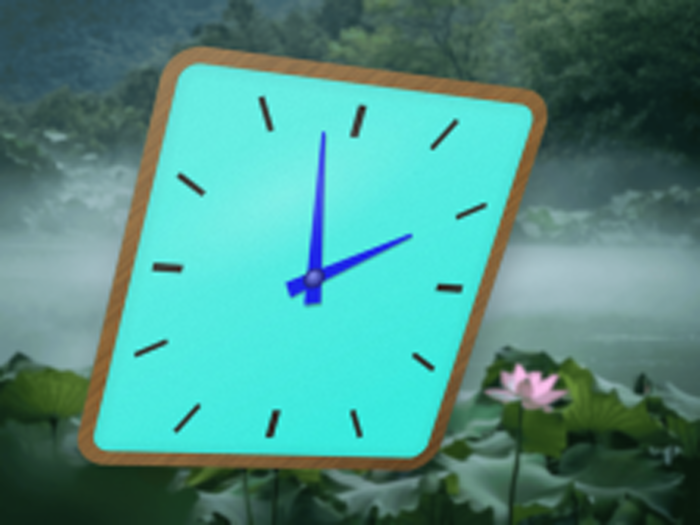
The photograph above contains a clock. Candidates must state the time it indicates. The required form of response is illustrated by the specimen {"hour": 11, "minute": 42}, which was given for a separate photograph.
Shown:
{"hour": 1, "minute": 58}
